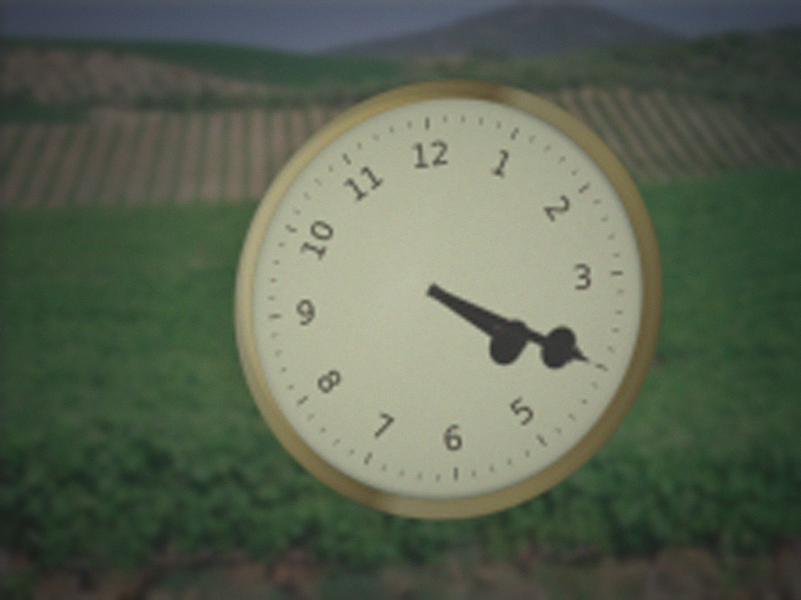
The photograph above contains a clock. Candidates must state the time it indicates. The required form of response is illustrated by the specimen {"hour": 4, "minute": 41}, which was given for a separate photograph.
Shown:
{"hour": 4, "minute": 20}
